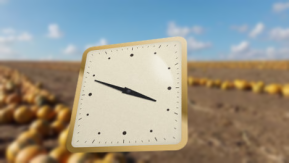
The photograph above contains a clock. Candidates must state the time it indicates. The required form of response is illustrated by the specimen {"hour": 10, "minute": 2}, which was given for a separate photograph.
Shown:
{"hour": 3, "minute": 49}
